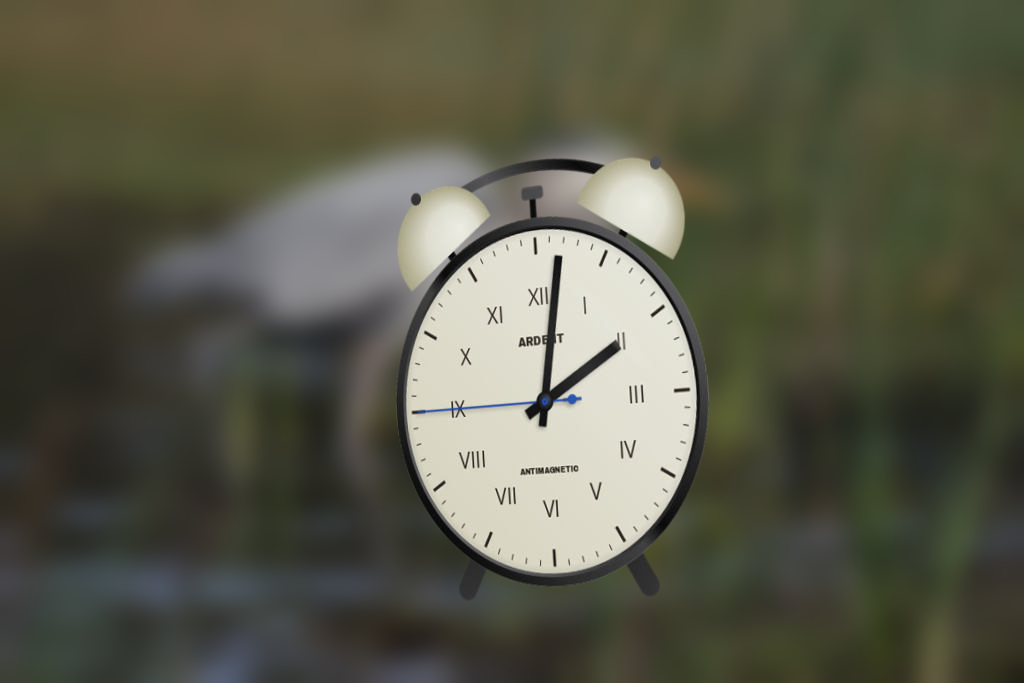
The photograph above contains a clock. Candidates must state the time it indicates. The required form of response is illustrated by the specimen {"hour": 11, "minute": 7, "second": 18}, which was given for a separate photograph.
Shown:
{"hour": 2, "minute": 1, "second": 45}
